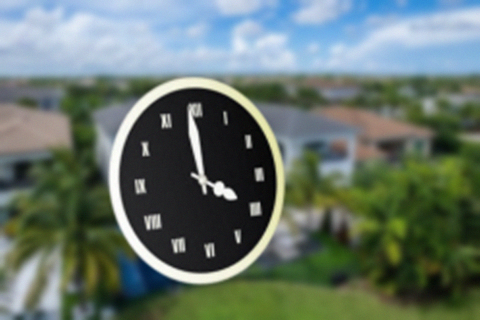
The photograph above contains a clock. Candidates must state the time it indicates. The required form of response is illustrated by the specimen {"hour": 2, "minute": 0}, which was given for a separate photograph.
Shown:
{"hour": 3, "minute": 59}
